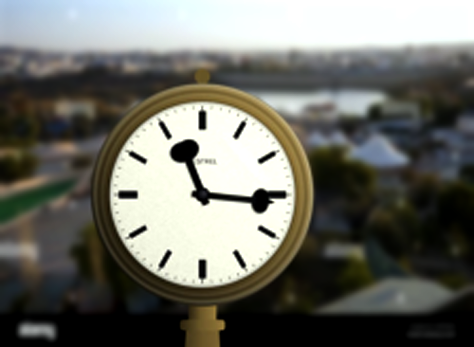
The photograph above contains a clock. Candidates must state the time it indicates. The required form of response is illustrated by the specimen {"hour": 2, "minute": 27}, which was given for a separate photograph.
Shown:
{"hour": 11, "minute": 16}
